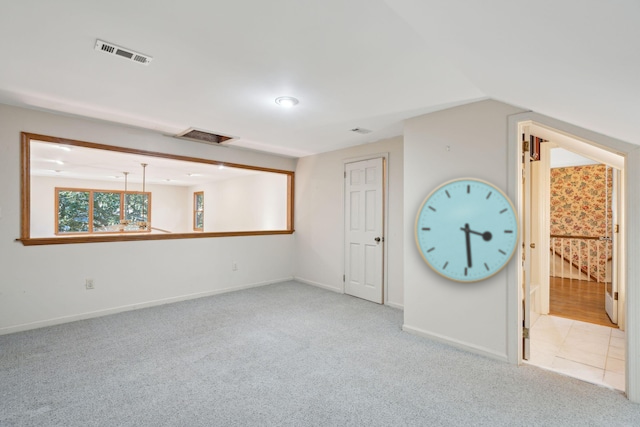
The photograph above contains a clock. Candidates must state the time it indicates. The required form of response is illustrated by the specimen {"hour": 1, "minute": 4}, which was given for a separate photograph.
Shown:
{"hour": 3, "minute": 29}
